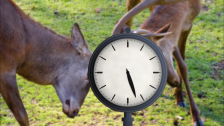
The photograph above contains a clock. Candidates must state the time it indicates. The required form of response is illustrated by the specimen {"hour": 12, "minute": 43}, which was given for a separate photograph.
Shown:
{"hour": 5, "minute": 27}
